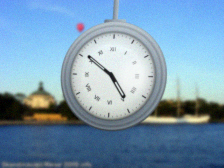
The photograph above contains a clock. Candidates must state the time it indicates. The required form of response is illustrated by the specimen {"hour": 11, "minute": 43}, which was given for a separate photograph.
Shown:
{"hour": 4, "minute": 51}
